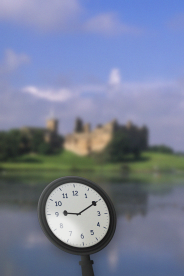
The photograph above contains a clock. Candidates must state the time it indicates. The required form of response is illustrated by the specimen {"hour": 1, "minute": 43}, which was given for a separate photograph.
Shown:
{"hour": 9, "minute": 10}
